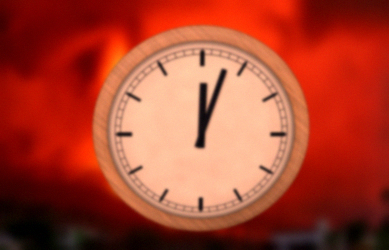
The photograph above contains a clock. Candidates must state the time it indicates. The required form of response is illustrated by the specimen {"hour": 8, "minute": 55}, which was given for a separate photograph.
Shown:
{"hour": 12, "minute": 3}
